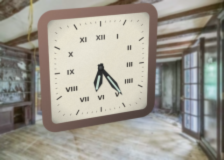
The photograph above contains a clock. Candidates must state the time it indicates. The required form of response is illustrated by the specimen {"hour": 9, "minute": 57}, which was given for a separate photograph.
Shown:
{"hour": 6, "minute": 24}
